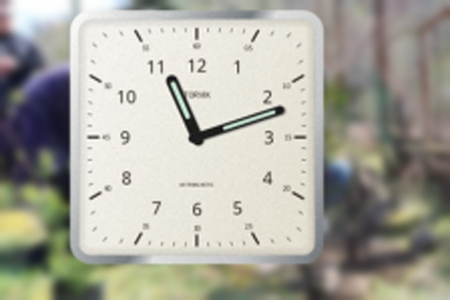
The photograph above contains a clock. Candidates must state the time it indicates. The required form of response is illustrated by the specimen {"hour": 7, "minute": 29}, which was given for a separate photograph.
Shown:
{"hour": 11, "minute": 12}
